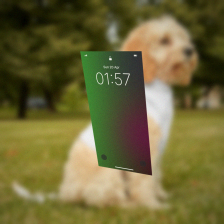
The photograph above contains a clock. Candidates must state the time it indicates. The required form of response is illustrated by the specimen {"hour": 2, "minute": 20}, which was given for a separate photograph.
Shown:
{"hour": 1, "minute": 57}
